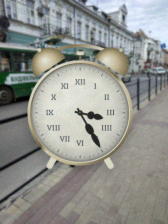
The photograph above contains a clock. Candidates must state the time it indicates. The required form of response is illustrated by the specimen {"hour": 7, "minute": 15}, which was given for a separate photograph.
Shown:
{"hour": 3, "minute": 25}
